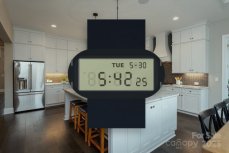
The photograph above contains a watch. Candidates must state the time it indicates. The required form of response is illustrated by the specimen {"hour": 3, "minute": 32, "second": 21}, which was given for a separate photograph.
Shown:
{"hour": 5, "minute": 42, "second": 25}
